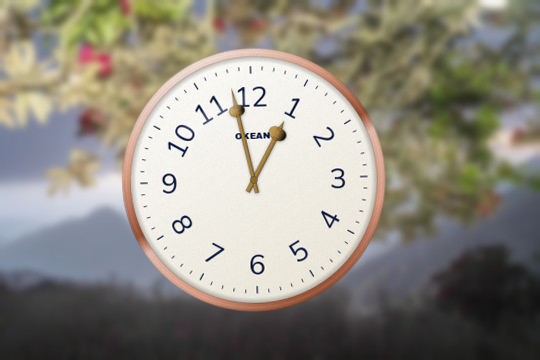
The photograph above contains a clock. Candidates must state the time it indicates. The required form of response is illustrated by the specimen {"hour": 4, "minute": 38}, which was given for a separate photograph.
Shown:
{"hour": 12, "minute": 58}
